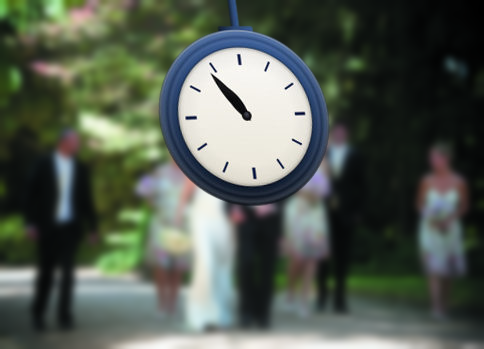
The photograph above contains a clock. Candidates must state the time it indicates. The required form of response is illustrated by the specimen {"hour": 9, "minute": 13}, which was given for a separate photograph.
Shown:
{"hour": 10, "minute": 54}
